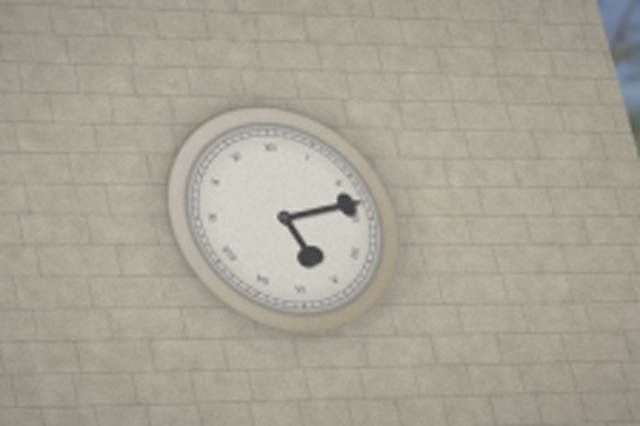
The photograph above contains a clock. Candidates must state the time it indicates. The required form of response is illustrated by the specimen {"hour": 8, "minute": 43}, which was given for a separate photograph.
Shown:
{"hour": 5, "minute": 13}
